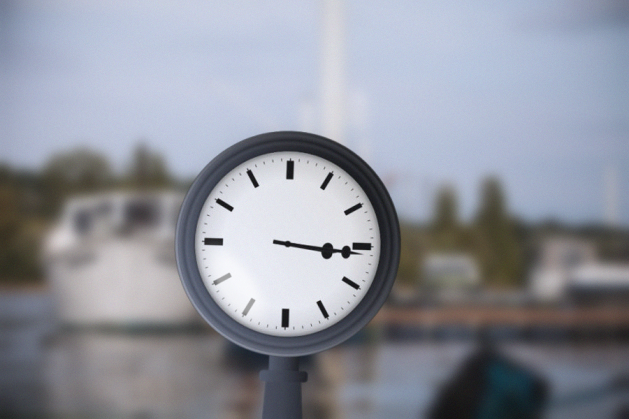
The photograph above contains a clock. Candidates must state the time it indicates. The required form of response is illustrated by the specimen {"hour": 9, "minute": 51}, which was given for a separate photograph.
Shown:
{"hour": 3, "minute": 16}
